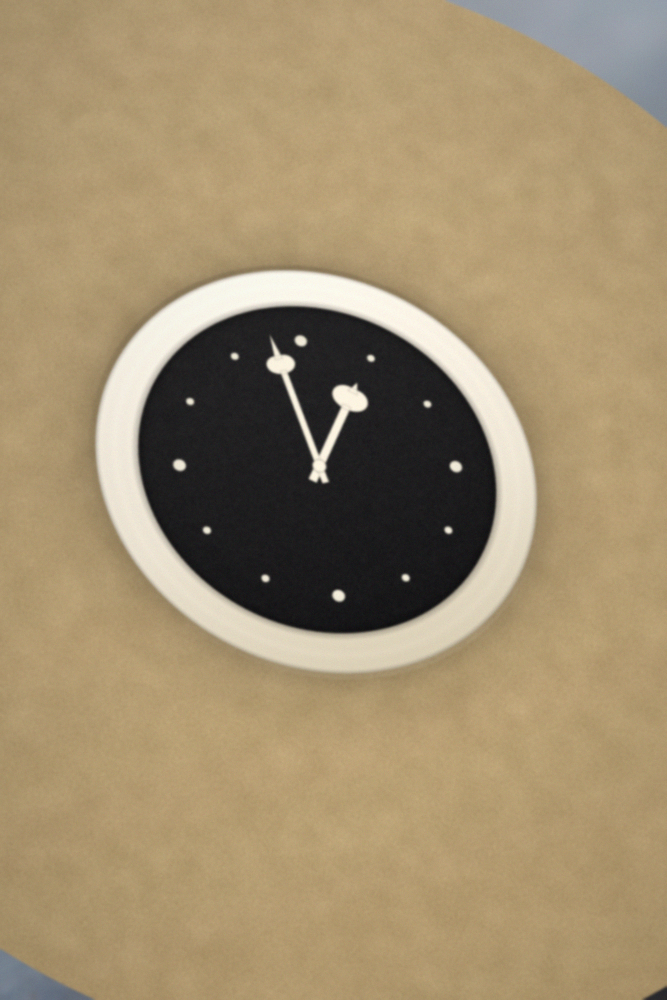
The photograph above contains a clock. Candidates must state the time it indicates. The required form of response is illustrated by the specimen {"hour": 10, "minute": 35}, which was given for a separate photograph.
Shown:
{"hour": 12, "minute": 58}
